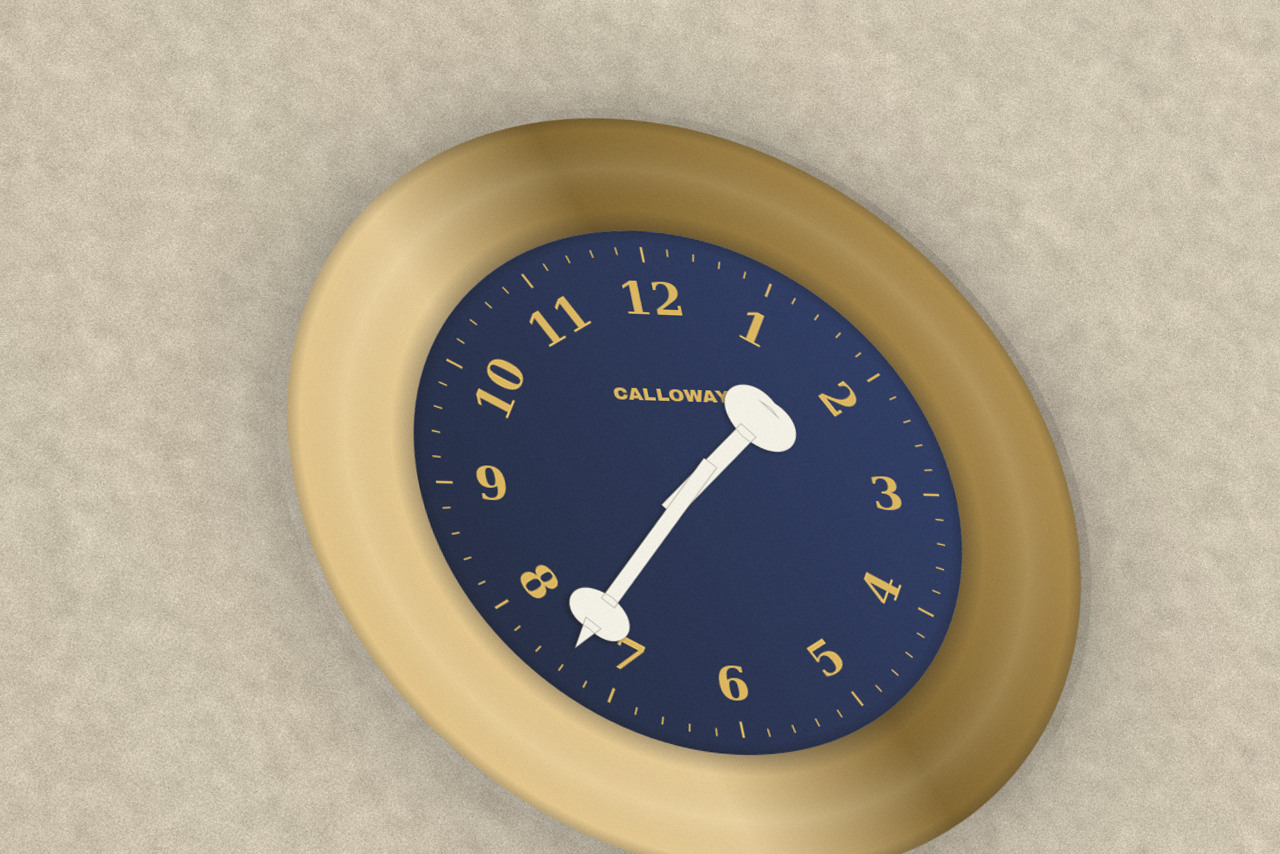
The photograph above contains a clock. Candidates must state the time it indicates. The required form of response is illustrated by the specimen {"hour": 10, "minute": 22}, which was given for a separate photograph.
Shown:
{"hour": 1, "minute": 37}
